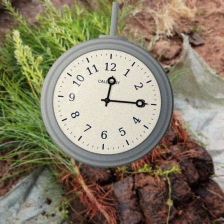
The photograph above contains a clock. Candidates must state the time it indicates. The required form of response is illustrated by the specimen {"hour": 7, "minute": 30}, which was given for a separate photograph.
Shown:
{"hour": 12, "minute": 15}
